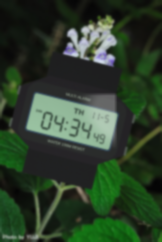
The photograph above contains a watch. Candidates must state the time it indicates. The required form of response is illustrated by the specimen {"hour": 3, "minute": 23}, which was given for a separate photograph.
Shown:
{"hour": 4, "minute": 34}
